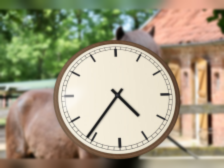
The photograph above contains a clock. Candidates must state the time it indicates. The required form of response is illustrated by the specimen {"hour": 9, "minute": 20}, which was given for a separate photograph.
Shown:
{"hour": 4, "minute": 36}
